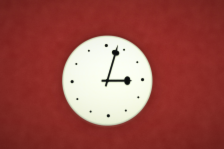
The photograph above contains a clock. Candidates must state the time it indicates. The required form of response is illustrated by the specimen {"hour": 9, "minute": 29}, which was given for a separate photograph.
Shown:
{"hour": 3, "minute": 3}
